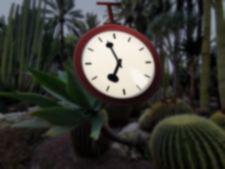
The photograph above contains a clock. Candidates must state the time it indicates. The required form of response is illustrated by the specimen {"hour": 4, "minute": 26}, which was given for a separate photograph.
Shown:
{"hour": 6, "minute": 57}
